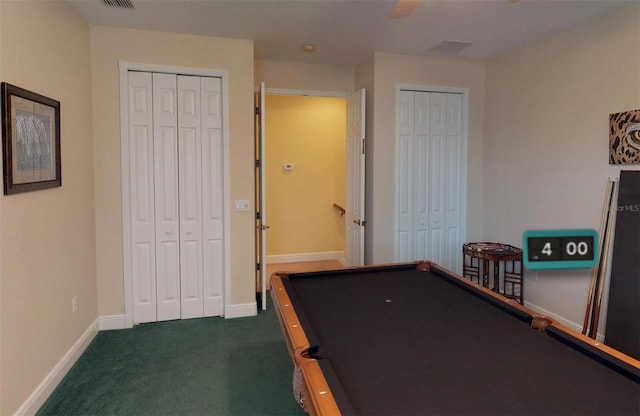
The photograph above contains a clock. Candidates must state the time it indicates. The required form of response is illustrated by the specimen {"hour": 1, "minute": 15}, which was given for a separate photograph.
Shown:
{"hour": 4, "minute": 0}
